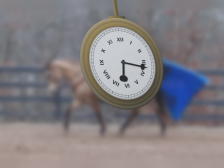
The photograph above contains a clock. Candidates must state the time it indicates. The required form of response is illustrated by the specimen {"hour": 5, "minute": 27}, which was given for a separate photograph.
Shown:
{"hour": 6, "minute": 17}
